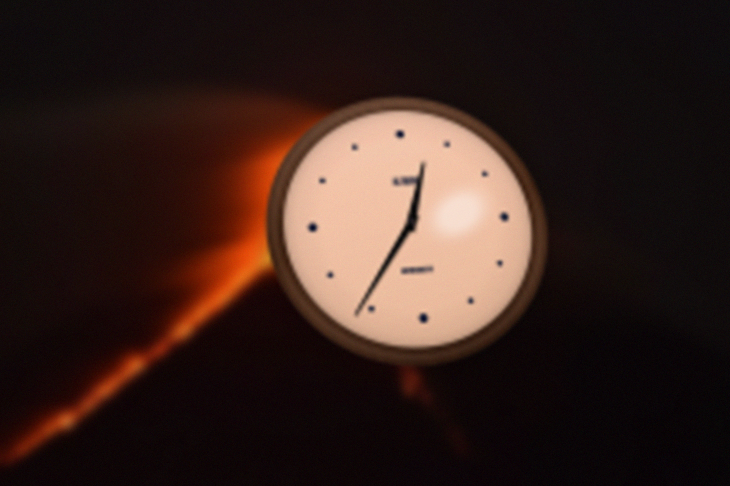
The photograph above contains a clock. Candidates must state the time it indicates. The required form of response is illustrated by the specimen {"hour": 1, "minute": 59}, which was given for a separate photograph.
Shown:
{"hour": 12, "minute": 36}
